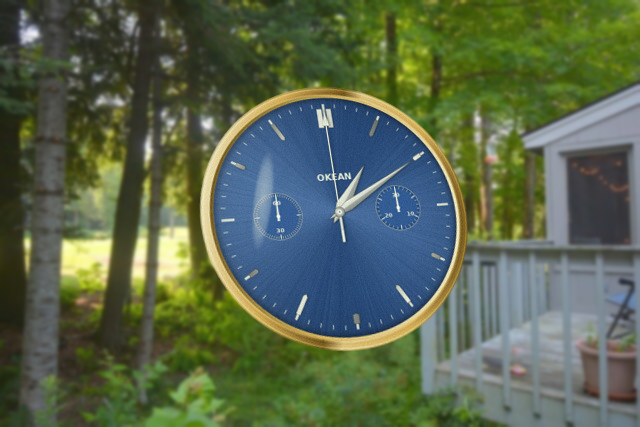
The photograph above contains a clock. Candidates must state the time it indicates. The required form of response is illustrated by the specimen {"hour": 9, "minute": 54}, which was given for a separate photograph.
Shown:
{"hour": 1, "minute": 10}
